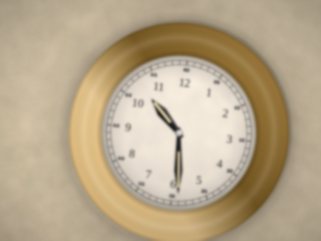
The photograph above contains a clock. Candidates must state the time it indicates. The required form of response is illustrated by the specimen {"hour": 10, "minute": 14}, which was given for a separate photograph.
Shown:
{"hour": 10, "minute": 29}
